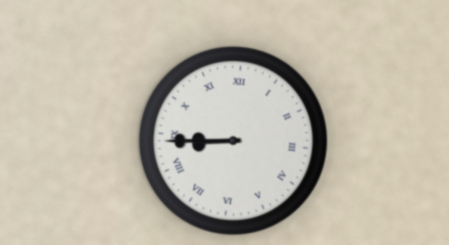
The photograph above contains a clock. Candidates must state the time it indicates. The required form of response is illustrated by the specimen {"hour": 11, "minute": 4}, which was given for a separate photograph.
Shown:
{"hour": 8, "minute": 44}
